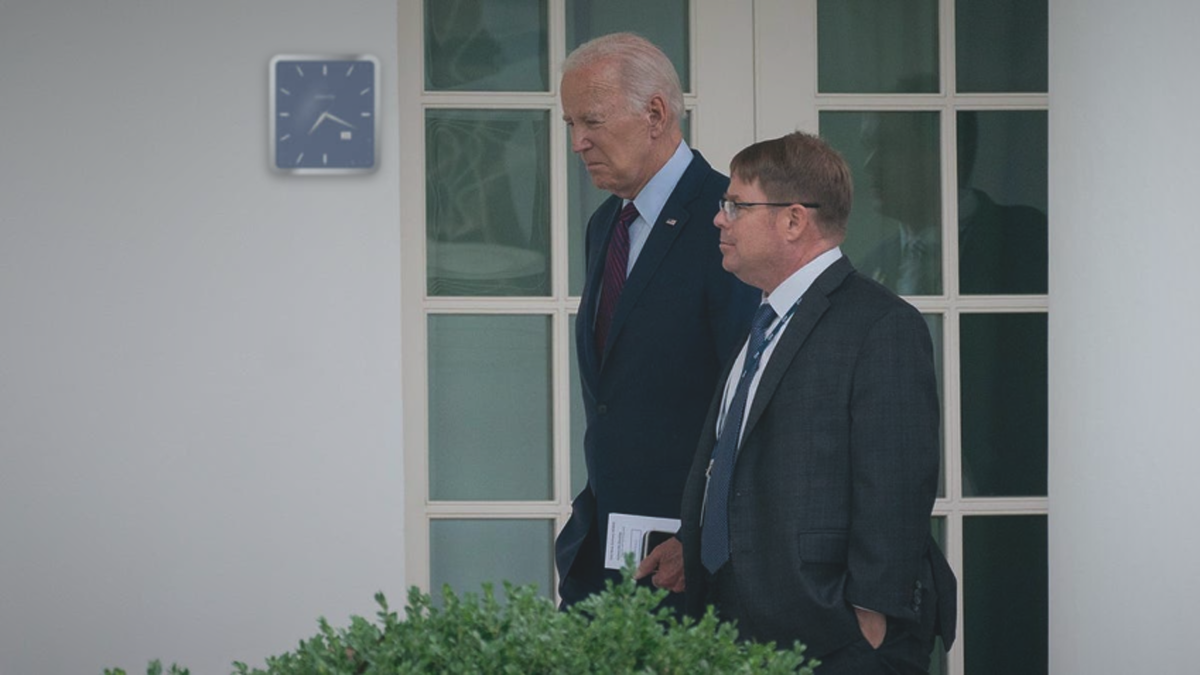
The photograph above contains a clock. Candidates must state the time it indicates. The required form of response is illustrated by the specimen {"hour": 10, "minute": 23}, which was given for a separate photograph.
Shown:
{"hour": 7, "minute": 19}
